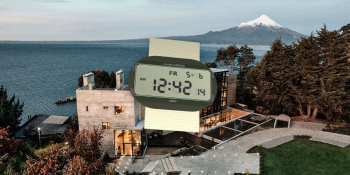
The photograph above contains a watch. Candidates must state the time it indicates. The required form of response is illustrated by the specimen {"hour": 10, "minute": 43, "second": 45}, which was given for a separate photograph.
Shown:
{"hour": 12, "minute": 42, "second": 14}
